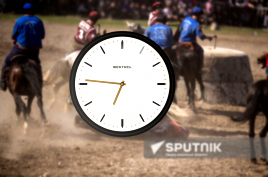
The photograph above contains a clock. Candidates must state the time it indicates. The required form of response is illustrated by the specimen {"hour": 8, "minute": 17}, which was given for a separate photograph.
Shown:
{"hour": 6, "minute": 46}
